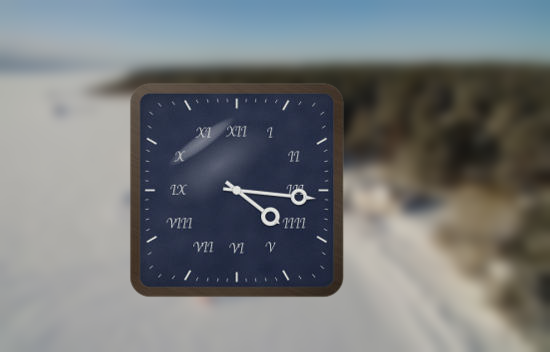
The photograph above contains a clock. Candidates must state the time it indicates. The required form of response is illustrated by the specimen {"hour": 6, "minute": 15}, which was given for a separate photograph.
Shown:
{"hour": 4, "minute": 16}
